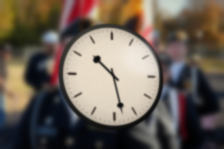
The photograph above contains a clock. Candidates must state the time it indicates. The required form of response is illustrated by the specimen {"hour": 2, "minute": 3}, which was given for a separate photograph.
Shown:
{"hour": 10, "minute": 28}
